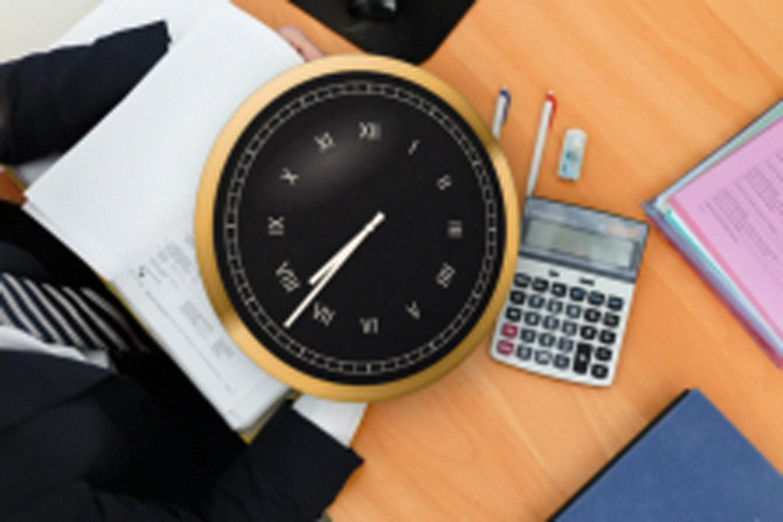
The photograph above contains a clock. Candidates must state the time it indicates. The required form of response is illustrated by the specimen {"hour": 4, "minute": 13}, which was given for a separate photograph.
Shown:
{"hour": 7, "minute": 37}
